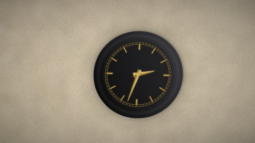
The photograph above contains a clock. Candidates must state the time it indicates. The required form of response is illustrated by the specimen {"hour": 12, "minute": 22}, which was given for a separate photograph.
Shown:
{"hour": 2, "minute": 33}
